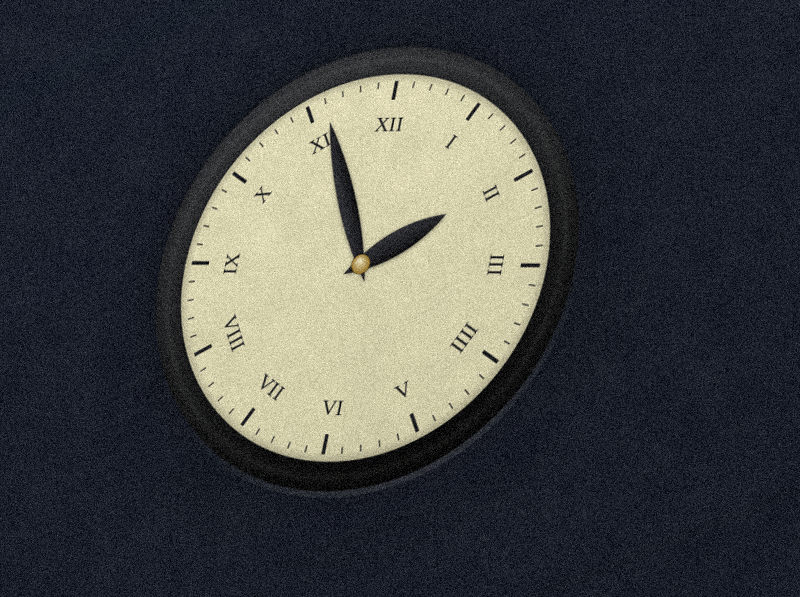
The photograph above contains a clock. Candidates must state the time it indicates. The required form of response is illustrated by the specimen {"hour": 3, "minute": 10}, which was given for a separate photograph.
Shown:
{"hour": 1, "minute": 56}
